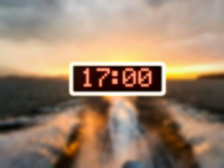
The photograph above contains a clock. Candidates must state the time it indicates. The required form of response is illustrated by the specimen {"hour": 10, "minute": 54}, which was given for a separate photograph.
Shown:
{"hour": 17, "minute": 0}
